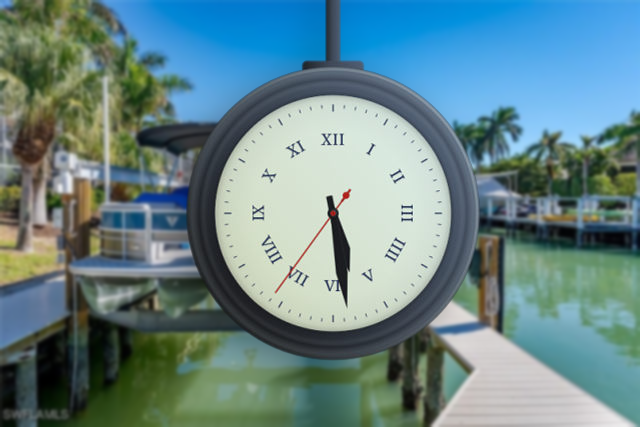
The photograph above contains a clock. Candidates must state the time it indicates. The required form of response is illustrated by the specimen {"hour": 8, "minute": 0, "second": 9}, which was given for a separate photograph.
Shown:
{"hour": 5, "minute": 28, "second": 36}
